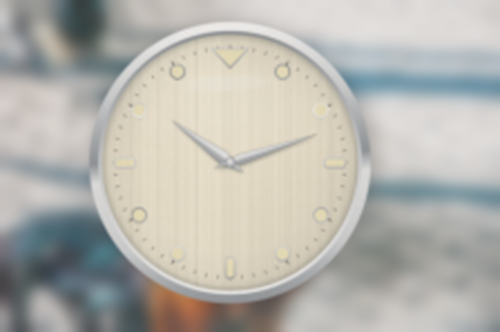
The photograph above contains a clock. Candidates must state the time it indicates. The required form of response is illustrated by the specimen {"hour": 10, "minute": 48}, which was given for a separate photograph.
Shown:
{"hour": 10, "minute": 12}
